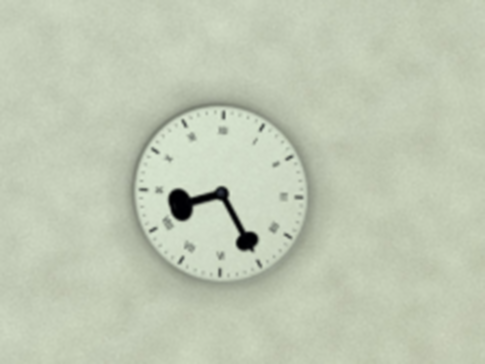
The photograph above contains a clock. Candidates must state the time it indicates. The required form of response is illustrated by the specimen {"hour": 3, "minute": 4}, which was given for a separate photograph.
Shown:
{"hour": 8, "minute": 25}
